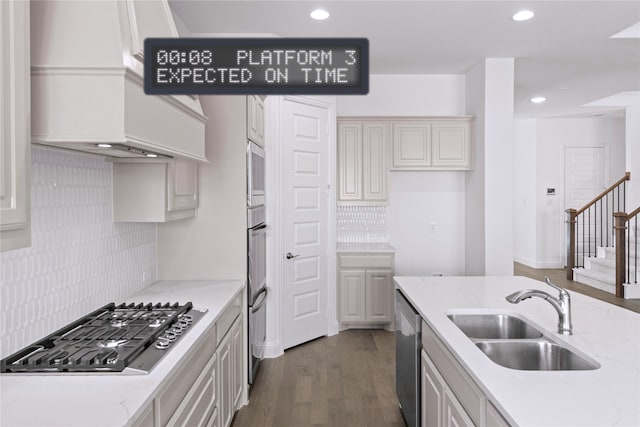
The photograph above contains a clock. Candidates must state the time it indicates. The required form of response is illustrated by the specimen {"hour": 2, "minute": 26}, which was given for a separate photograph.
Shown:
{"hour": 0, "minute": 8}
